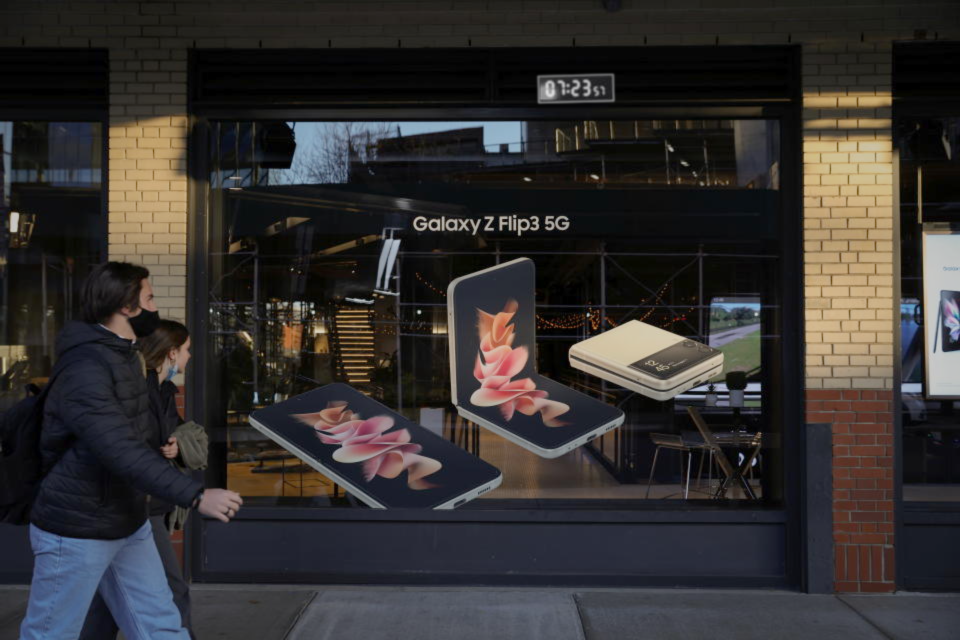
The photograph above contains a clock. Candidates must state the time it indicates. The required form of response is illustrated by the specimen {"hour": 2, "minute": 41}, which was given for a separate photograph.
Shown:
{"hour": 7, "minute": 23}
